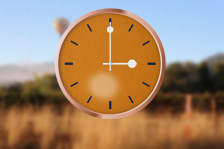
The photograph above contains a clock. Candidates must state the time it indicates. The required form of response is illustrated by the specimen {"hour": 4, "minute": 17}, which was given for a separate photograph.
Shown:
{"hour": 3, "minute": 0}
